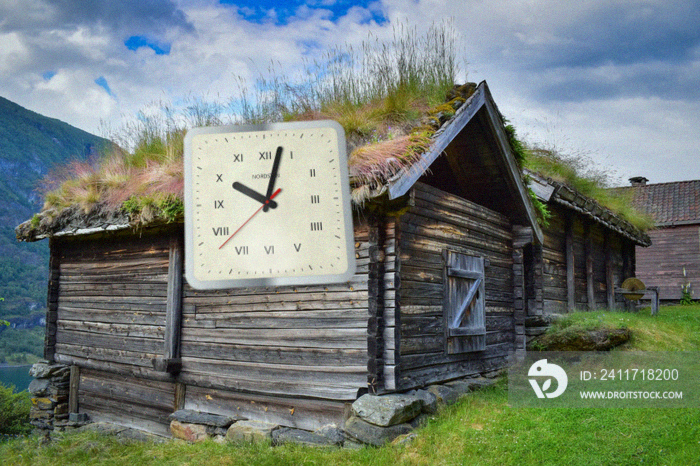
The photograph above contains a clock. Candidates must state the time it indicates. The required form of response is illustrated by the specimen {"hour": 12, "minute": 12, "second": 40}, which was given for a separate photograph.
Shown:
{"hour": 10, "minute": 2, "second": 38}
